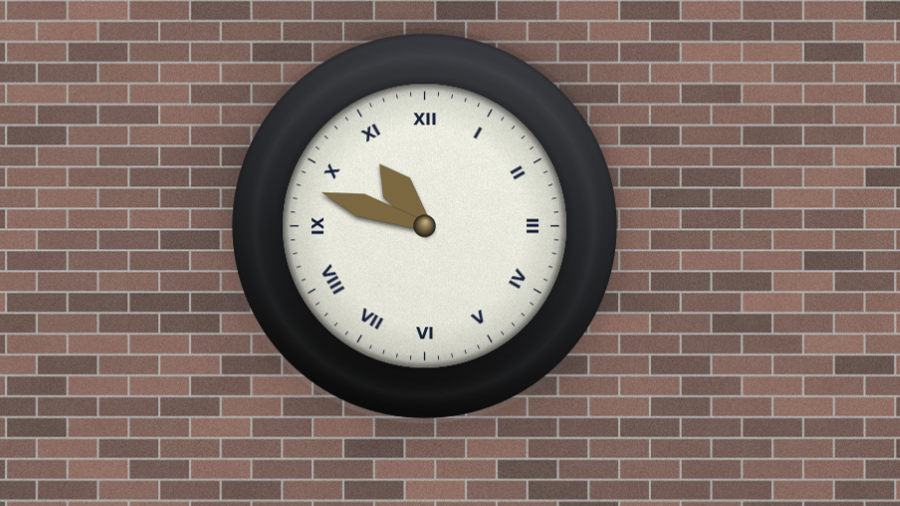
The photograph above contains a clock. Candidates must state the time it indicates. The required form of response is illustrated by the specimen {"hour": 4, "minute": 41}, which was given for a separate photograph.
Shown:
{"hour": 10, "minute": 48}
